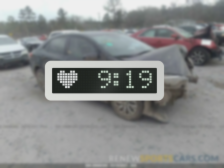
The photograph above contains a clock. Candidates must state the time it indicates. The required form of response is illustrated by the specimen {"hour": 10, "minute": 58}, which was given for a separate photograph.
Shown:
{"hour": 9, "minute": 19}
